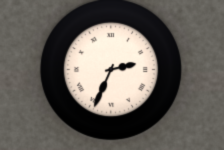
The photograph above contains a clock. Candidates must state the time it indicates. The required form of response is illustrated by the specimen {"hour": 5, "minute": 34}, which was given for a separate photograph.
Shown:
{"hour": 2, "minute": 34}
